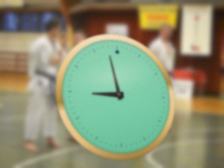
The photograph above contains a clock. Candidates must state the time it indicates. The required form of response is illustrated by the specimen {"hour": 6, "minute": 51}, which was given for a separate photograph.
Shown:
{"hour": 8, "minute": 58}
